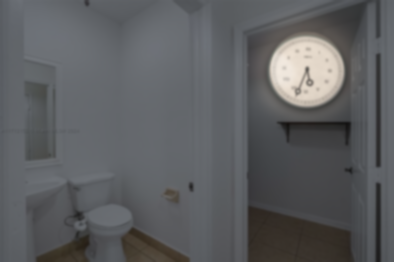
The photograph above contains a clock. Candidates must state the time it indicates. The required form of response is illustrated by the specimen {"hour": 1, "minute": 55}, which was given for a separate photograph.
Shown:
{"hour": 5, "minute": 33}
